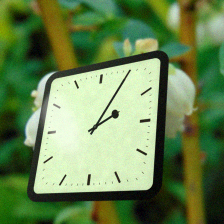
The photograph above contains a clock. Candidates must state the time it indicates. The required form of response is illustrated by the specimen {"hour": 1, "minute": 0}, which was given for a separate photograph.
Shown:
{"hour": 2, "minute": 5}
